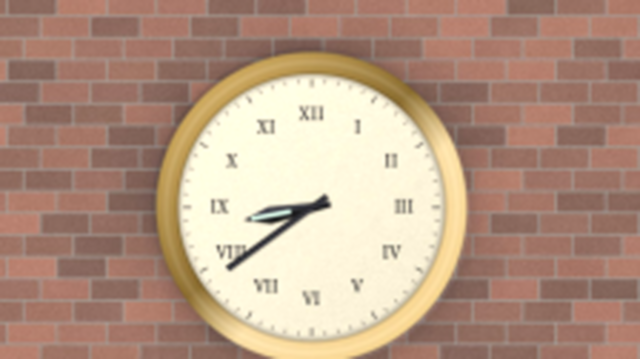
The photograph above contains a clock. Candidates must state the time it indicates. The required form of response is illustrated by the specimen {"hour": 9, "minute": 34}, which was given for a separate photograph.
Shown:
{"hour": 8, "minute": 39}
